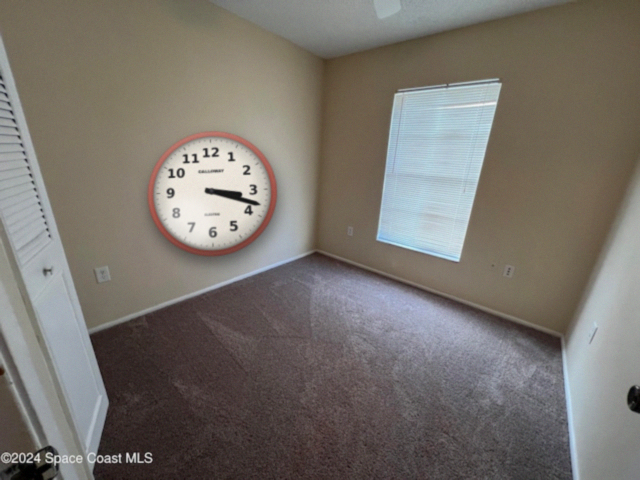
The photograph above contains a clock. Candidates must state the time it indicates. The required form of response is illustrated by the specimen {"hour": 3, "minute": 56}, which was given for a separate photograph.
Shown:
{"hour": 3, "minute": 18}
